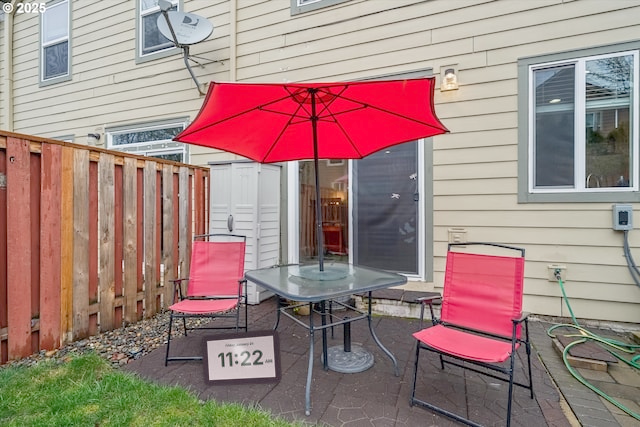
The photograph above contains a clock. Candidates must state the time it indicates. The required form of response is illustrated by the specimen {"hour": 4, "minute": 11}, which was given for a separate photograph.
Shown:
{"hour": 11, "minute": 22}
